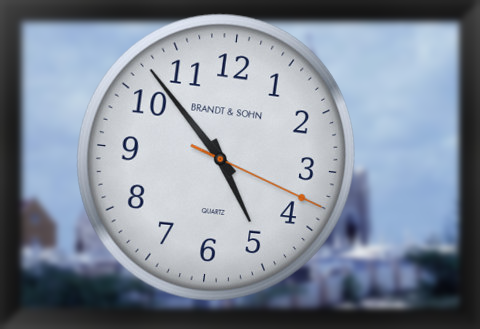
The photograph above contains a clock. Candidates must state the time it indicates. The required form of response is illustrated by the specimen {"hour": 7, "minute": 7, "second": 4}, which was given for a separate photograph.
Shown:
{"hour": 4, "minute": 52, "second": 18}
